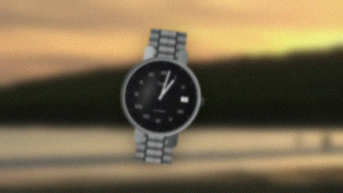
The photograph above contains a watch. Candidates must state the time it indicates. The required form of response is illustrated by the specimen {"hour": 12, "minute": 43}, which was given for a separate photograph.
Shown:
{"hour": 1, "minute": 2}
